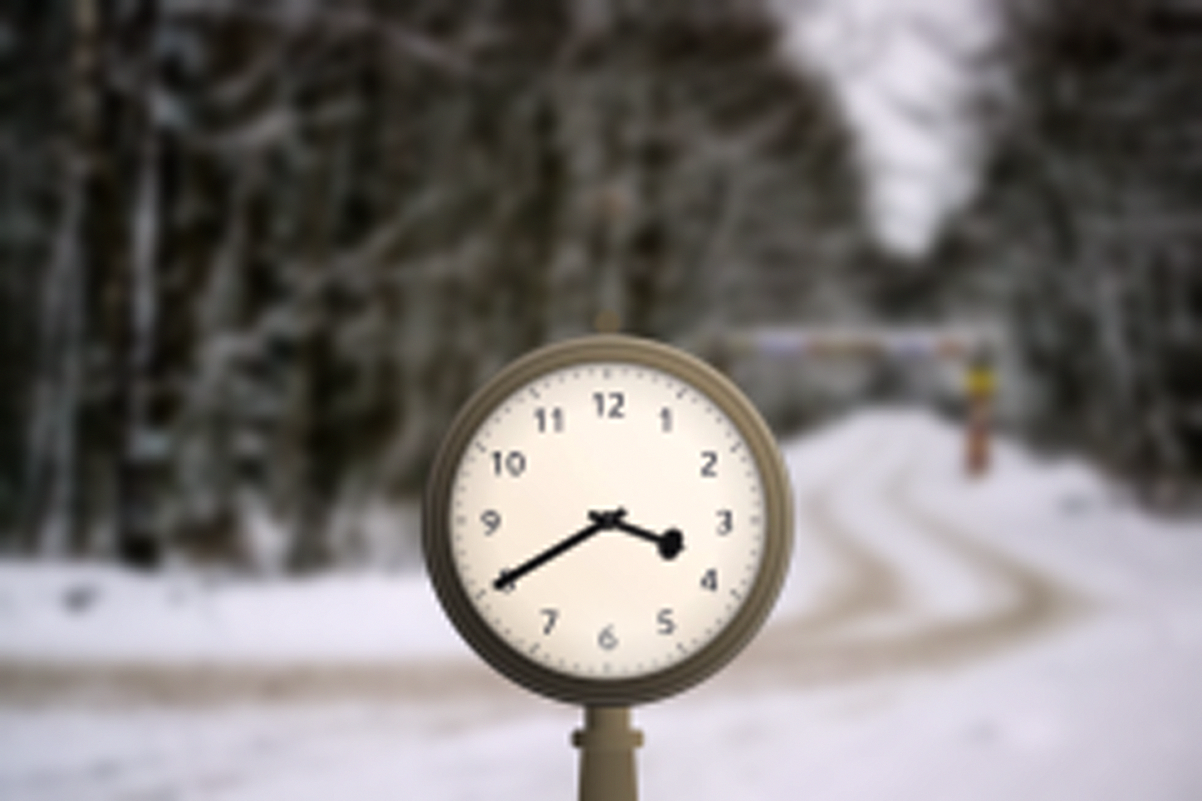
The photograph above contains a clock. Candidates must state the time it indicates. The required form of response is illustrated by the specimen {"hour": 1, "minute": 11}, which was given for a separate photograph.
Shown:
{"hour": 3, "minute": 40}
